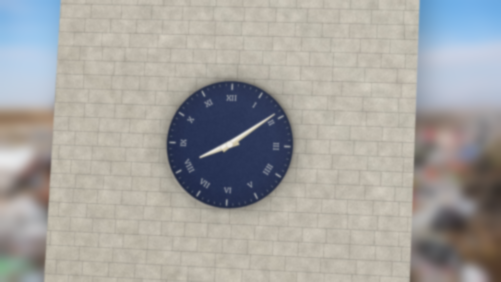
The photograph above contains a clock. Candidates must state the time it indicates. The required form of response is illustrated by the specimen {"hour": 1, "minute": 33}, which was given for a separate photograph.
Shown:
{"hour": 8, "minute": 9}
